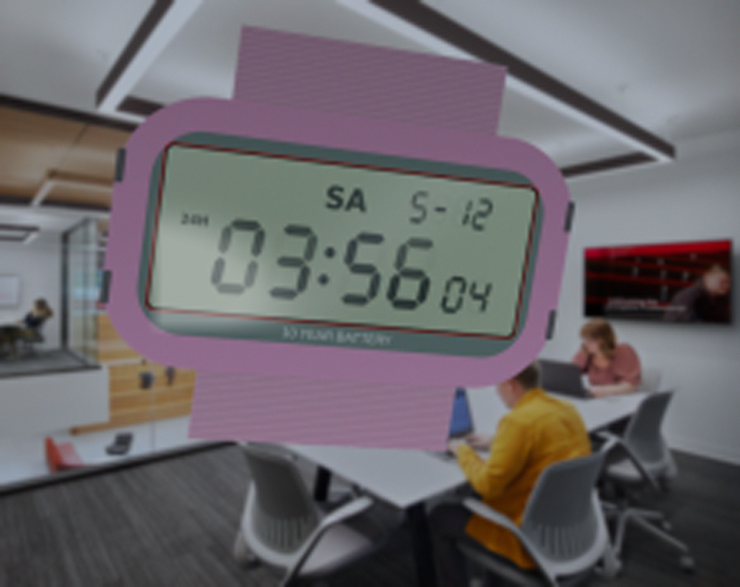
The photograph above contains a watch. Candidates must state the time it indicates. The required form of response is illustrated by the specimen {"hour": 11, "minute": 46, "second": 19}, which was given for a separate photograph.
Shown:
{"hour": 3, "minute": 56, "second": 4}
